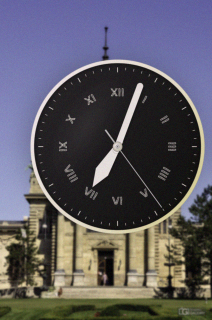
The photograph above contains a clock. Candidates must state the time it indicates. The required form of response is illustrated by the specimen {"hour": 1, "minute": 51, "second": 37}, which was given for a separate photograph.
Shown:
{"hour": 7, "minute": 3, "second": 24}
